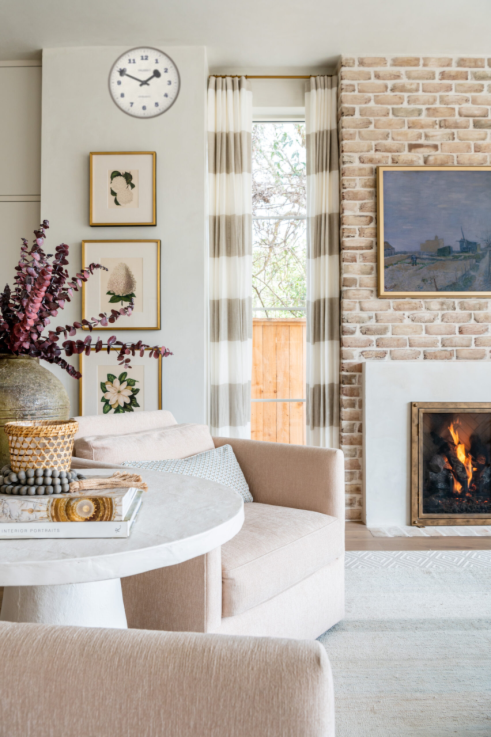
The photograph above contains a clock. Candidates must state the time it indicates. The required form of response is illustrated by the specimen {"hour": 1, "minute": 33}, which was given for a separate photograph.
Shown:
{"hour": 1, "minute": 49}
